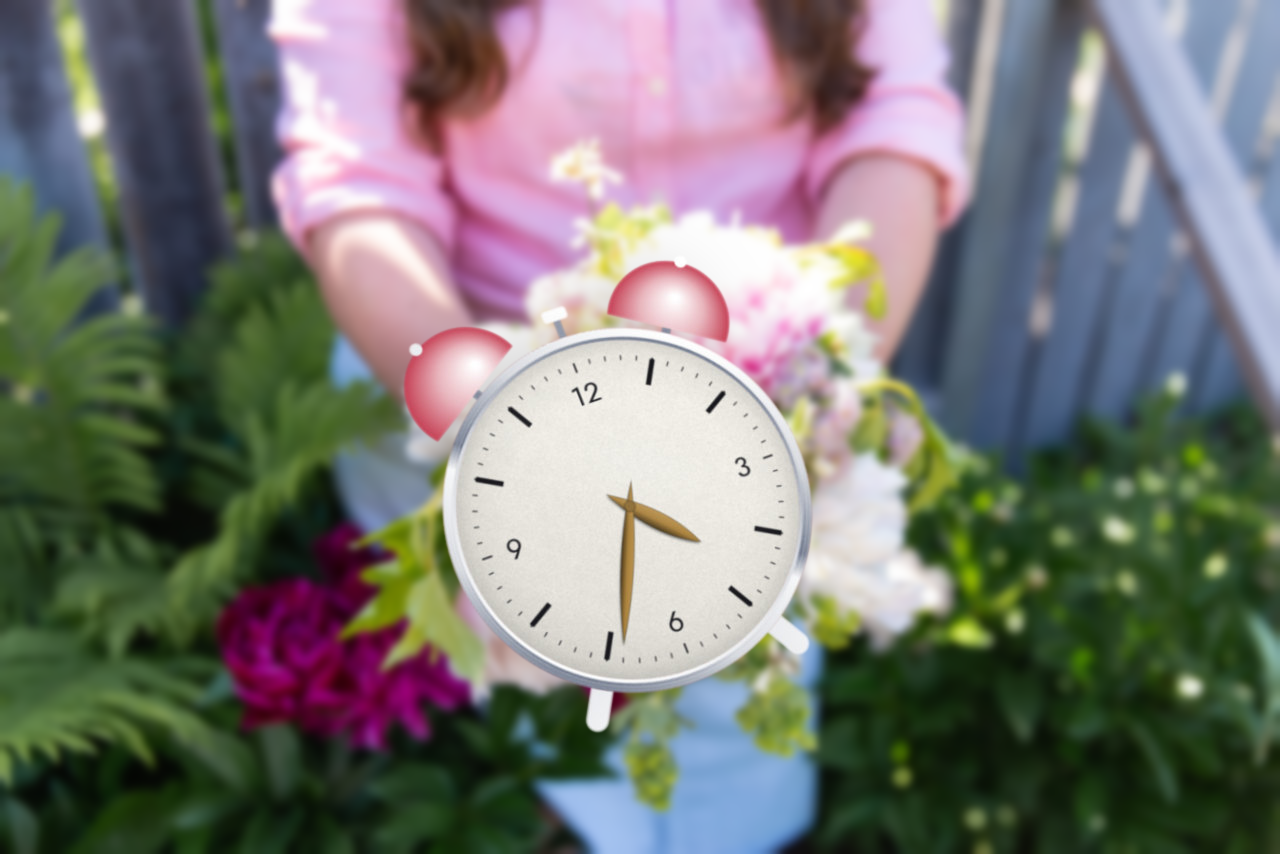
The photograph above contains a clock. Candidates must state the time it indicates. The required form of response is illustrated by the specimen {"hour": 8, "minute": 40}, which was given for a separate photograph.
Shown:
{"hour": 4, "minute": 34}
